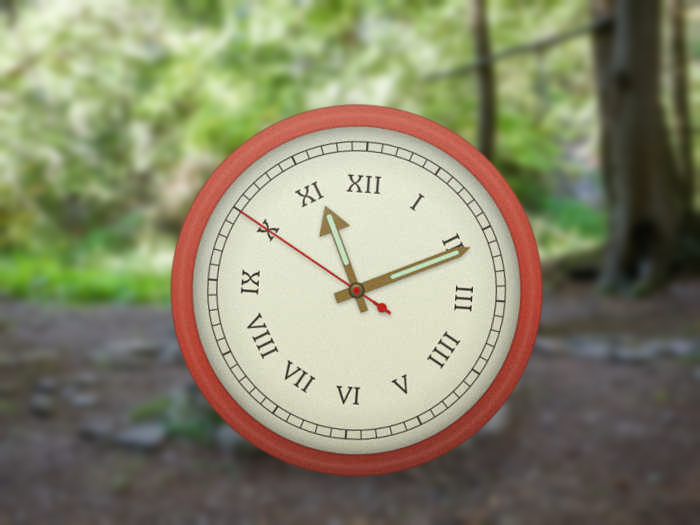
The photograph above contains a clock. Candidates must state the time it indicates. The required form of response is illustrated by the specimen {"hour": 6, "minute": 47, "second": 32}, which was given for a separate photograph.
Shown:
{"hour": 11, "minute": 10, "second": 50}
